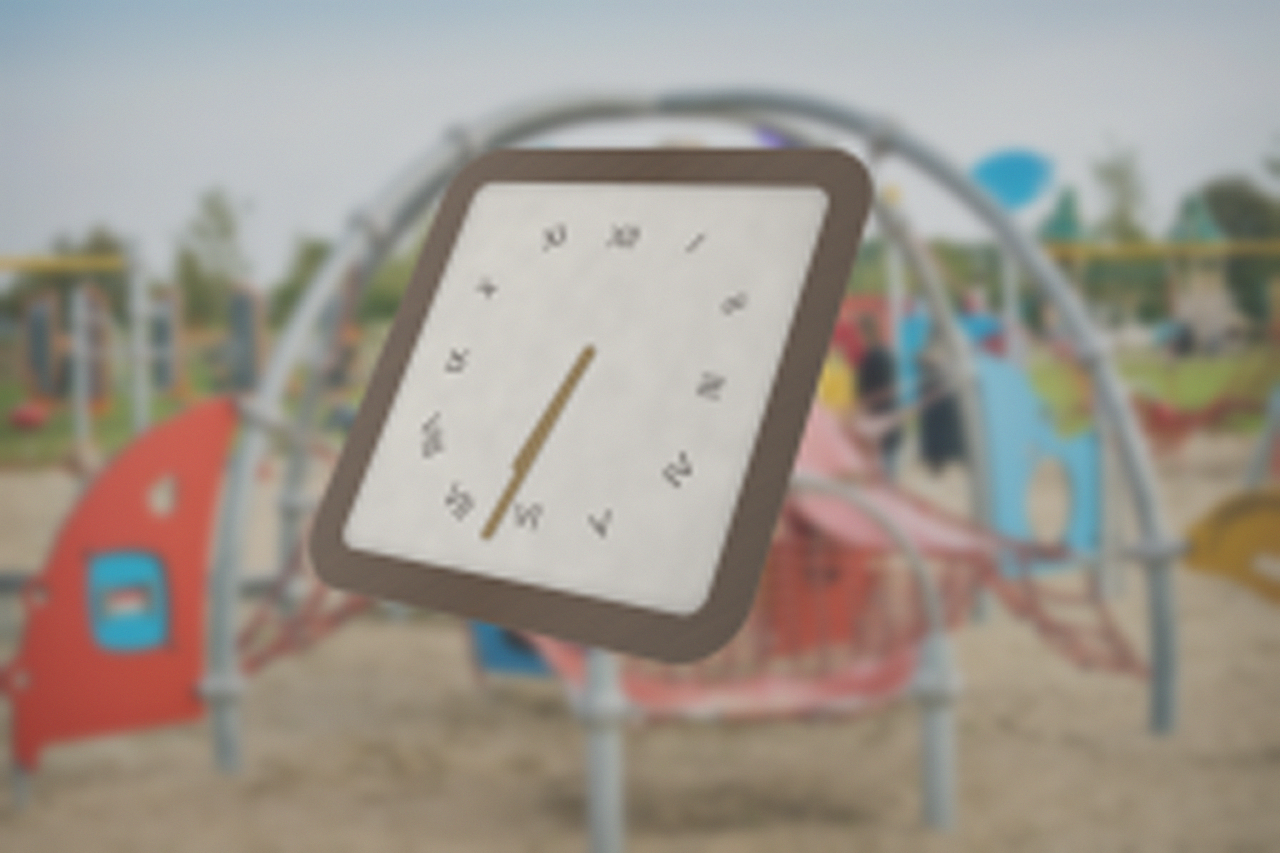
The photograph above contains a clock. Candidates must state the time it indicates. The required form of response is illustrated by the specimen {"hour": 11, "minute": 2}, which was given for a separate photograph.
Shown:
{"hour": 6, "minute": 32}
